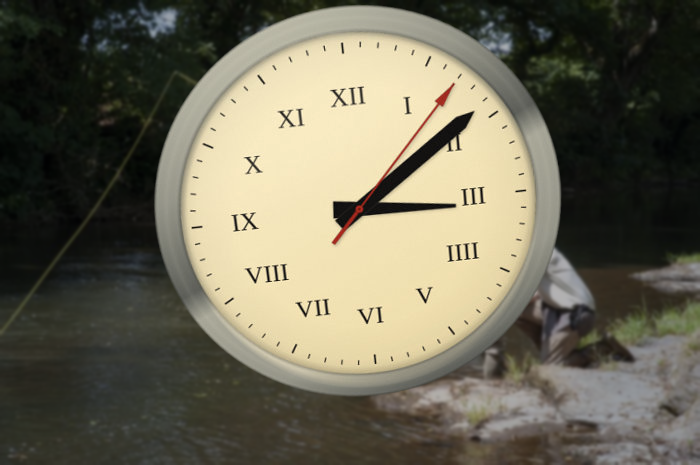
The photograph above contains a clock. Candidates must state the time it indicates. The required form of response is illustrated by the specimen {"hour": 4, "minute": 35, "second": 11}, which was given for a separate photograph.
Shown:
{"hour": 3, "minute": 9, "second": 7}
